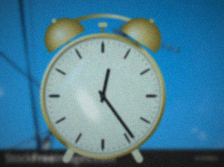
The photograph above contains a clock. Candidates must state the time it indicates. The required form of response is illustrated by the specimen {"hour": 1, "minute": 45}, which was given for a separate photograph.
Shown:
{"hour": 12, "minute": 24}
